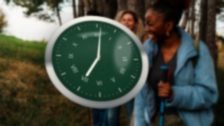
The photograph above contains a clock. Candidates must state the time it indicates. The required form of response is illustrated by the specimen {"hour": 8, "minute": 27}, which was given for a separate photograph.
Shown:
{"hour": 7, "minute": 1}
